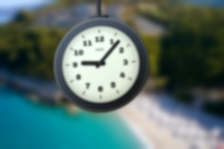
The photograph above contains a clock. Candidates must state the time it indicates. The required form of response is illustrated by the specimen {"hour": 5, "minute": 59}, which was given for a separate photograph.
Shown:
{"hour": 9, "minute": 7}
